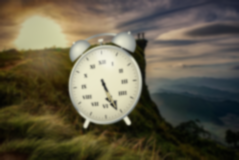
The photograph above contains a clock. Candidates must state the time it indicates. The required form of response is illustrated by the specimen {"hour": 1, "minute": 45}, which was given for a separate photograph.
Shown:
{"hour": 5, "minute": 26}
